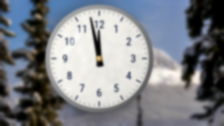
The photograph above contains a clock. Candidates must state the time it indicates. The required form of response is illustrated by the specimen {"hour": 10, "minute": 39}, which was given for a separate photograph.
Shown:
{"hour": 11, "minute": 58}
